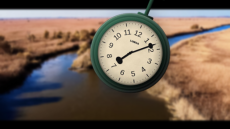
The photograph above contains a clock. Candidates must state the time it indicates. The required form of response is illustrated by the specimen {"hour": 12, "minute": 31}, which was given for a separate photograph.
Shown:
{"hour": 7, "minute": 8}
